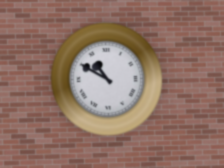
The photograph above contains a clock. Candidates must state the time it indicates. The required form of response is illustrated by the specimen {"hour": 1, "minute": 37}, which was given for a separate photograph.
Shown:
{"hour": 10, "minute": 50}
